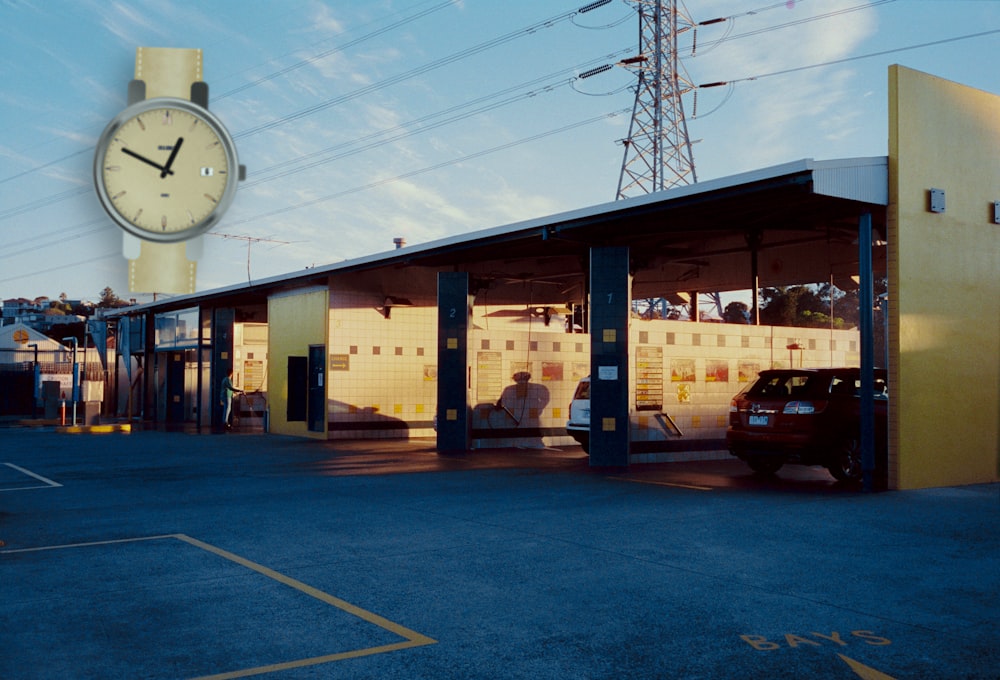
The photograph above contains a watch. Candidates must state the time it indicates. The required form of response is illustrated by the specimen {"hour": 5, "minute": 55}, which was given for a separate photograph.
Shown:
{"hour": 12, "minute": 49}
